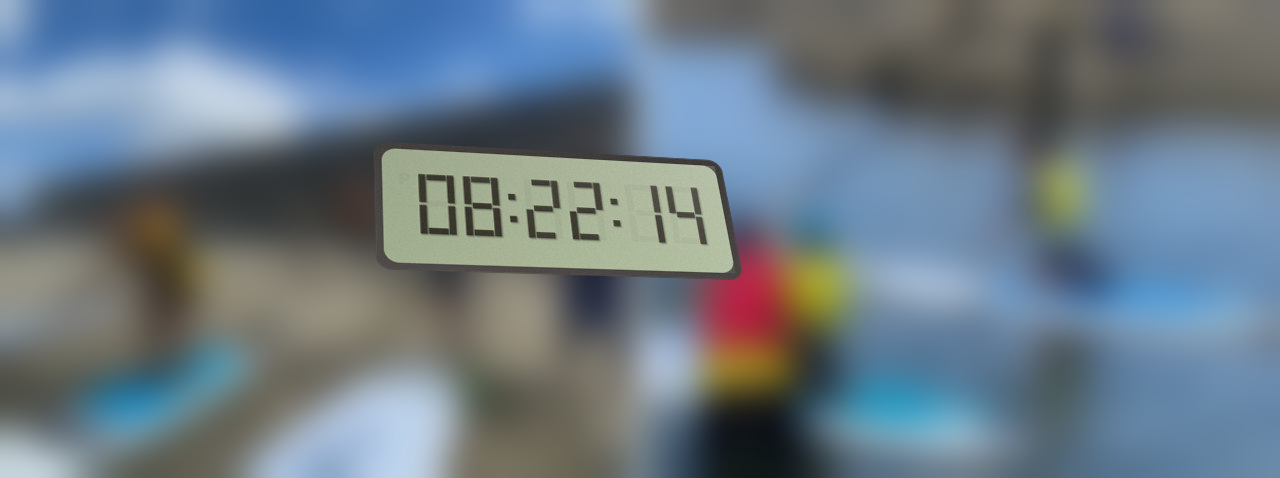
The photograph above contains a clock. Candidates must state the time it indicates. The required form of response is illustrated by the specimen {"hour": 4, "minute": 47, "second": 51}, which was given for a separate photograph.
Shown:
{"hour": 8, "minute": 22, "second": 14}
